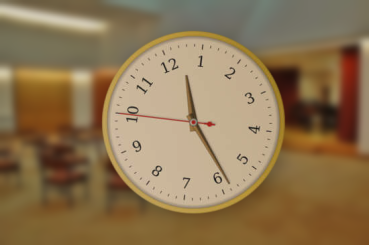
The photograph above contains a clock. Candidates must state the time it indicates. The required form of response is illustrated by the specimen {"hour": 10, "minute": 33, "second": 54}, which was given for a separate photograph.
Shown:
{"hour": 12, "minute": 28, "second": 50}
